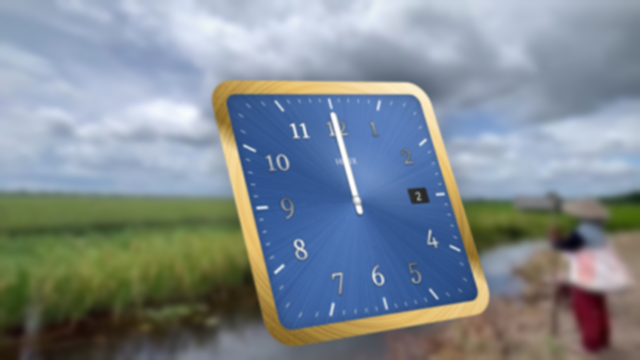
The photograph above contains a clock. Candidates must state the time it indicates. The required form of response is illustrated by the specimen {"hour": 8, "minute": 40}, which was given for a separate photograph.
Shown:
{"hour": 12, "minute": 0}
